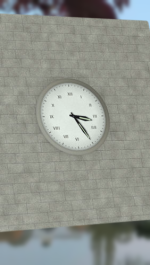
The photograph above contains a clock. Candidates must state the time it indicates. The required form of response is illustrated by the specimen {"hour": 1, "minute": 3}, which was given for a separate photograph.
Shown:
{"hour": 3, "minute": 25}
